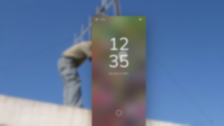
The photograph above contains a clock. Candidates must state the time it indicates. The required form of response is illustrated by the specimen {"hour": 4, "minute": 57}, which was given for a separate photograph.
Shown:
{"hour": 12, "minute": 35}
